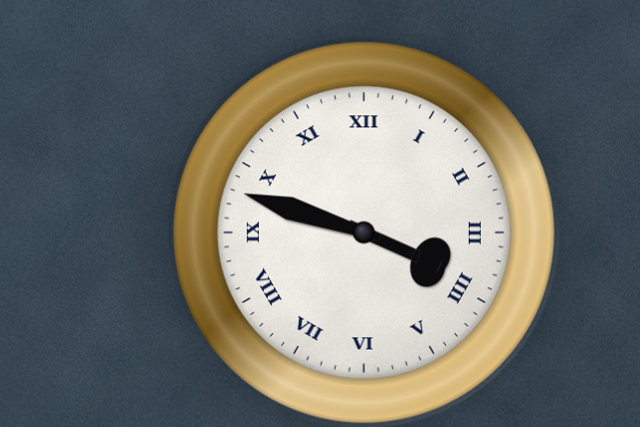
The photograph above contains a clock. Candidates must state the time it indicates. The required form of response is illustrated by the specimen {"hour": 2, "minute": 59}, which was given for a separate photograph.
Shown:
{"hour": 3, "minute": 48}
